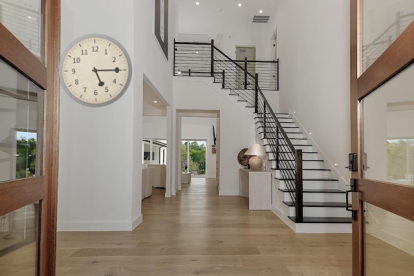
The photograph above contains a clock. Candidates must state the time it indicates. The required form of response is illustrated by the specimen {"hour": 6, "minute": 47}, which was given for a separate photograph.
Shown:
{"hour": 5, "minute": 15}
